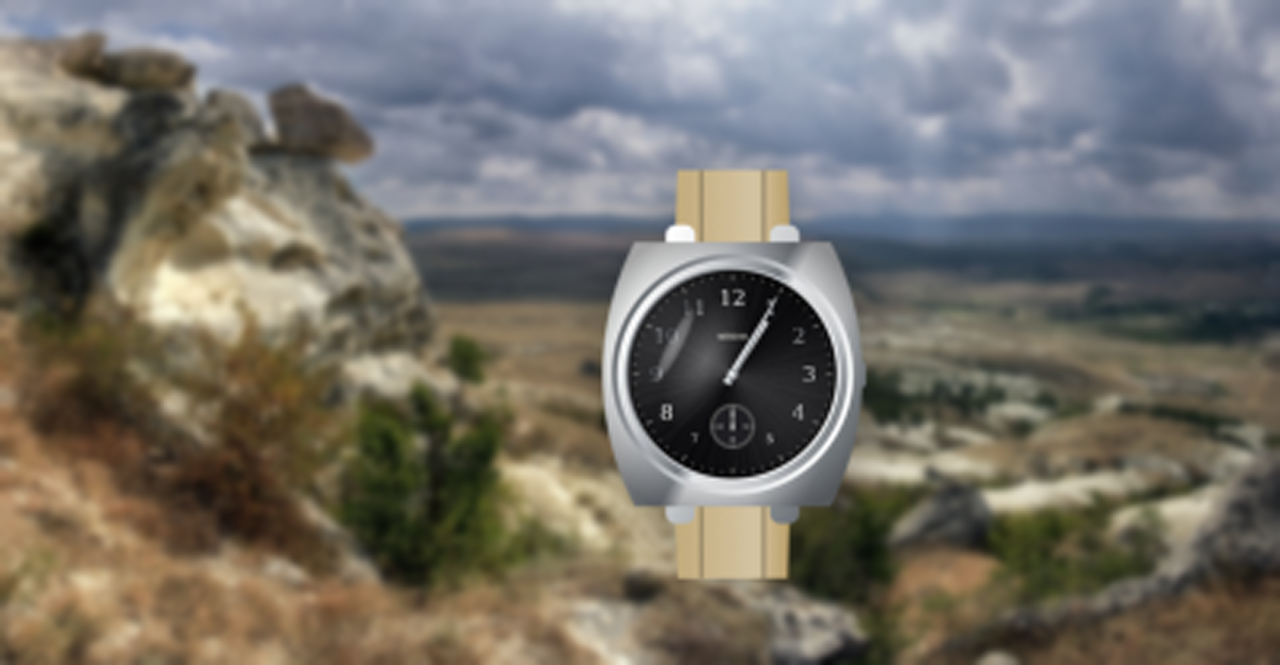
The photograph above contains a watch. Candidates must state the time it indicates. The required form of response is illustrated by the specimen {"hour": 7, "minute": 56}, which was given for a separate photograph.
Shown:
{"hour": 1, "minute": 5}
